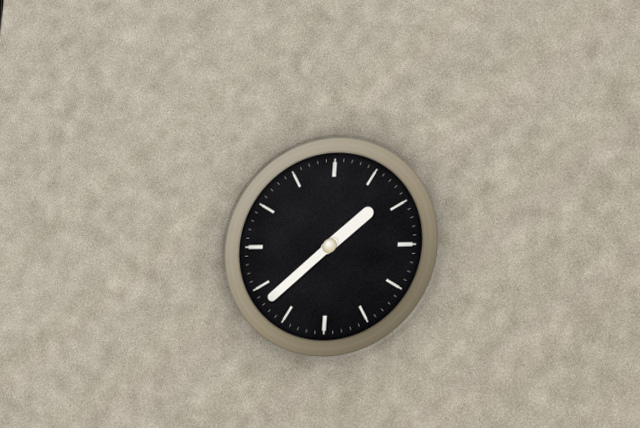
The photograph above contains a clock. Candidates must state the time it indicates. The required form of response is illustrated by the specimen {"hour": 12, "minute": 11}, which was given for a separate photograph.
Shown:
{"hour": 1, "minute": 38}
